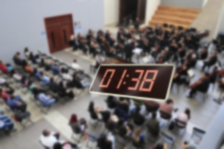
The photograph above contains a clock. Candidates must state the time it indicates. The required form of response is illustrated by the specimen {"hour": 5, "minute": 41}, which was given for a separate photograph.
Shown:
{"hour": 1, "minute": 38}
